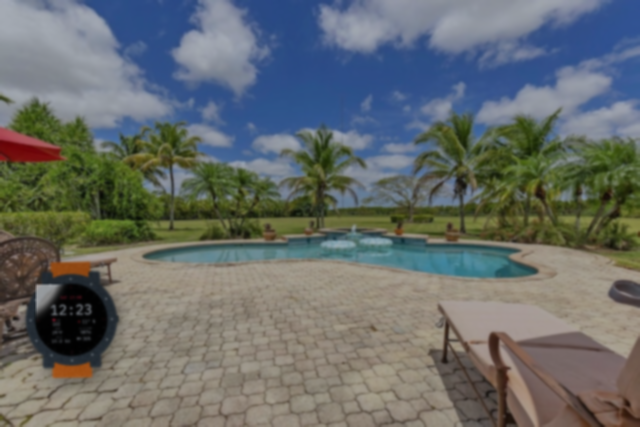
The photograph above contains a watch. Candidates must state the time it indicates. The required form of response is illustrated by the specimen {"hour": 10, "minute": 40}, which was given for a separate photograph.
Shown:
{"hour": 12, "minute": 23}
